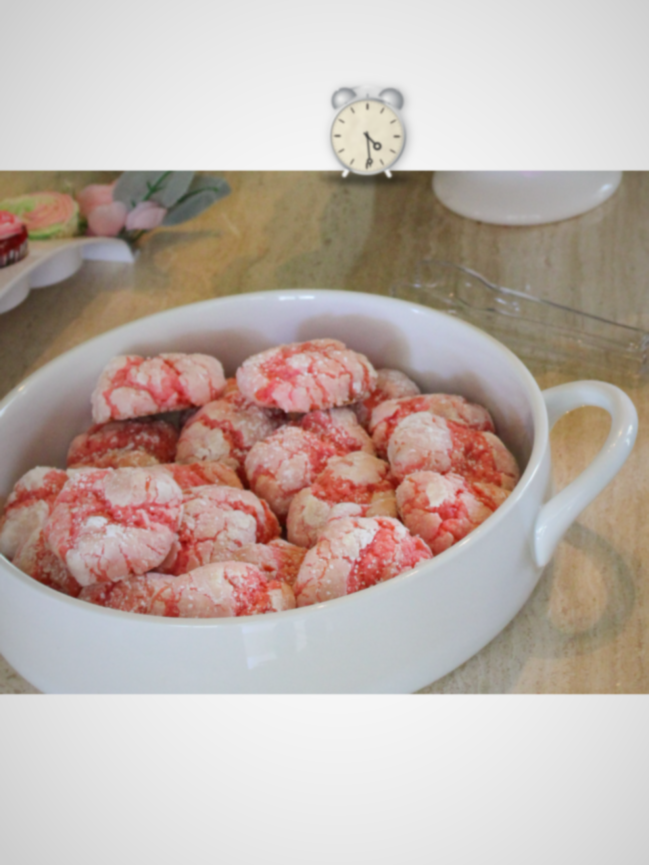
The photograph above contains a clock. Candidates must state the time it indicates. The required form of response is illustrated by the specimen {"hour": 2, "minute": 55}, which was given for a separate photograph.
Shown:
{"hour": 4, "minute": 29}
